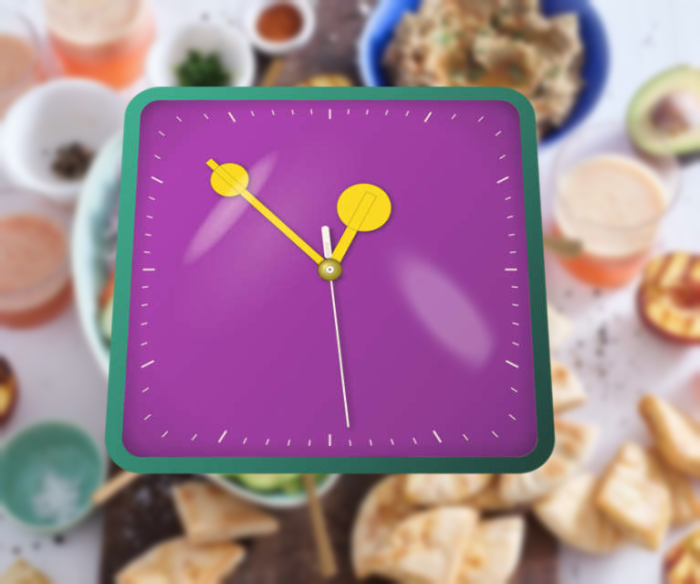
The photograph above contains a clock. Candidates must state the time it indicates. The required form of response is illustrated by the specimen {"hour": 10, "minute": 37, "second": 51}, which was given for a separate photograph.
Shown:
{"hour": 12, "minute": 52, "second": 29}
